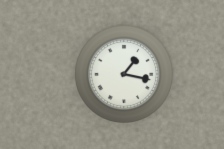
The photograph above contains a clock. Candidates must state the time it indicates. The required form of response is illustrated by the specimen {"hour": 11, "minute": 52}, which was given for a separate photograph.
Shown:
{"hour": 1, "minute": 17}
